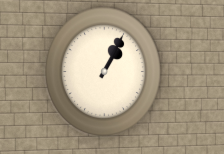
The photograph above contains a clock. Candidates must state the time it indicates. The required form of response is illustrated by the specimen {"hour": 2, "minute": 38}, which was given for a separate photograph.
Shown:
{"hour": 1, "minute": 5}
